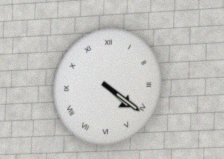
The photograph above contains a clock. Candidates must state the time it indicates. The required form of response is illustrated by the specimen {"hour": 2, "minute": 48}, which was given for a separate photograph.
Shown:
{"hour": 4, "minute": 21}
